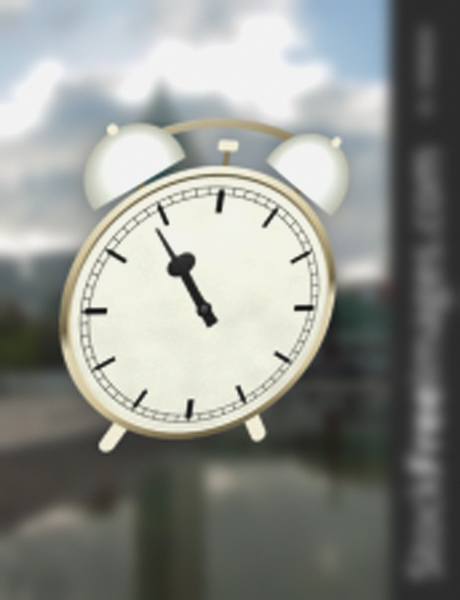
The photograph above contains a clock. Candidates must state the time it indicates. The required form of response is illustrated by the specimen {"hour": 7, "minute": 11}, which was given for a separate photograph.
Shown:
{"hour": 10, "minute": 54}
